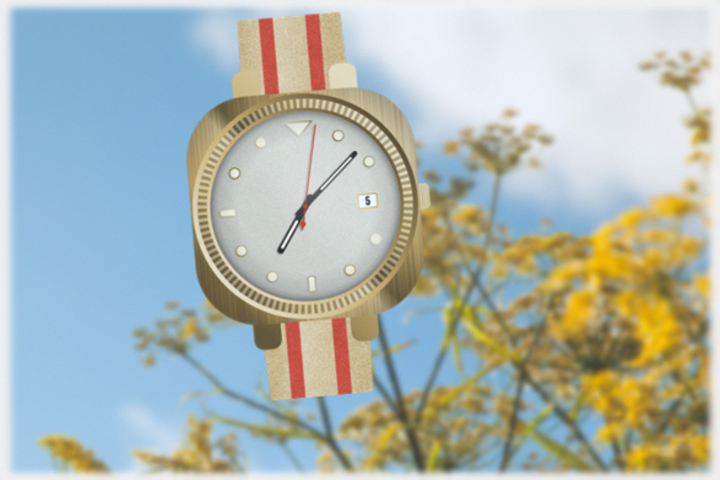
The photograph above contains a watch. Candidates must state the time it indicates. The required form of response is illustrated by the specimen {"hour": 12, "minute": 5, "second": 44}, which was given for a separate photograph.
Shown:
{"hour": 7, "minute": 8, "second": 2}
